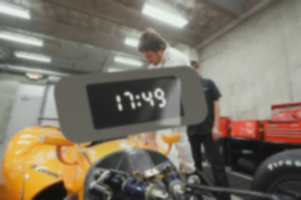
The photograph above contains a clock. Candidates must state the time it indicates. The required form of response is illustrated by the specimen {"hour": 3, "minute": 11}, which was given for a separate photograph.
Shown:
{"hour": 17, "minute": 49}
